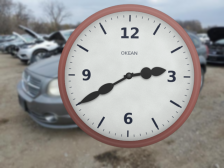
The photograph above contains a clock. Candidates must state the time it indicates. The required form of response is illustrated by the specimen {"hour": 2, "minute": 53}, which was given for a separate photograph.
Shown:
{"hour": 2, "minute": 40}
